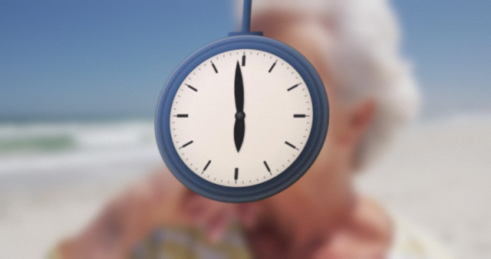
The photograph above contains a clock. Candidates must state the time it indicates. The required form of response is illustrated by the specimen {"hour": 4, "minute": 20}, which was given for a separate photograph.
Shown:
{"hour": 5, "minute": 59}
